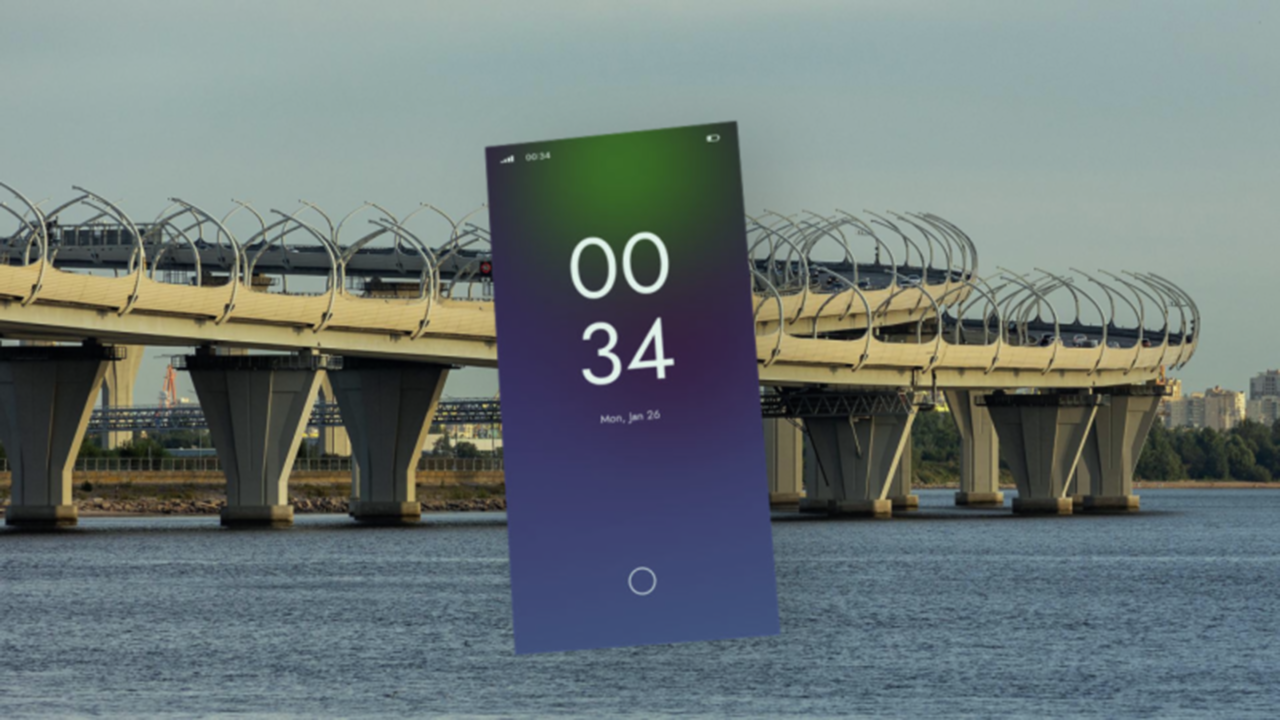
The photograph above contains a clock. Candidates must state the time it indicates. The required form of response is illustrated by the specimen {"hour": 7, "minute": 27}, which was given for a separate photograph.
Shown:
{"hour": 0, "minute": 34}
